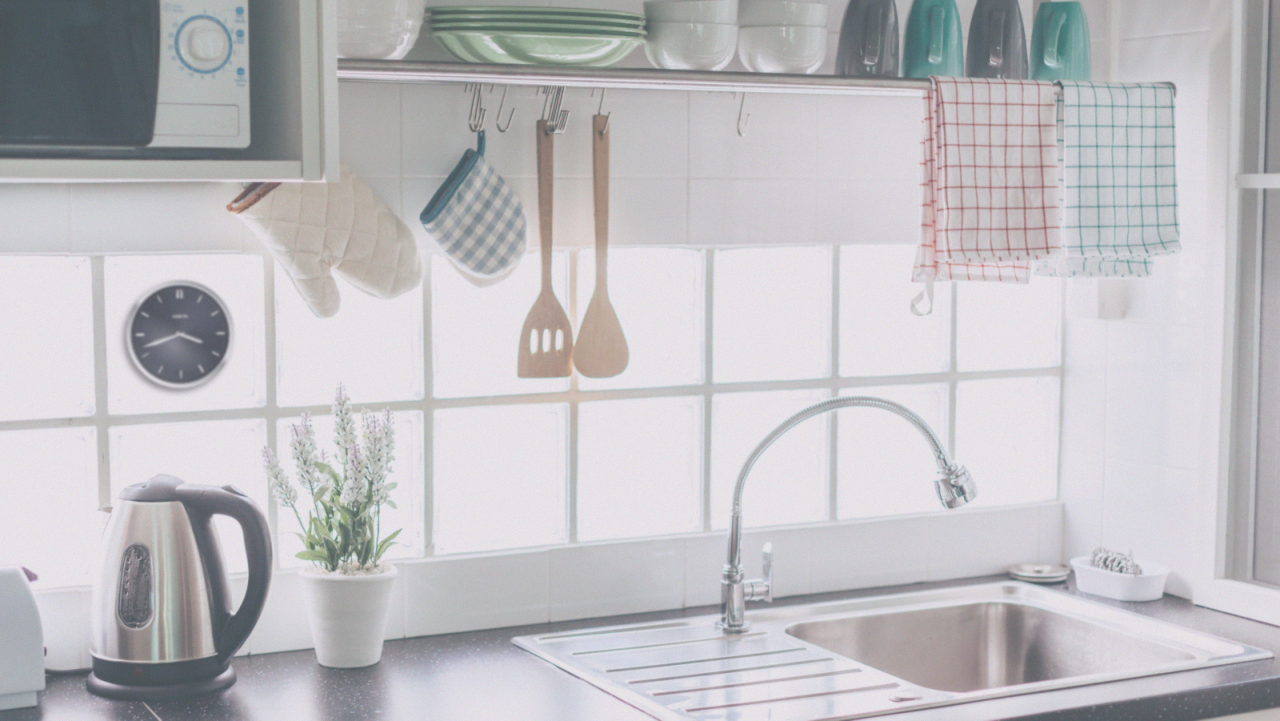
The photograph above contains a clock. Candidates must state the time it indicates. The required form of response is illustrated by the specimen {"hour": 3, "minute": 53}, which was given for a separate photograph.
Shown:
{"hour": 3, "minute": 42}
